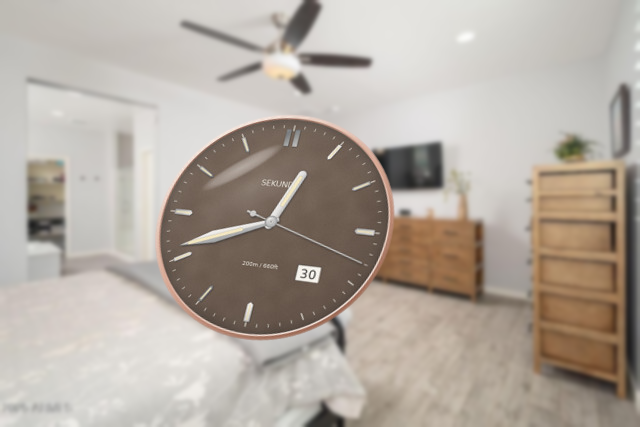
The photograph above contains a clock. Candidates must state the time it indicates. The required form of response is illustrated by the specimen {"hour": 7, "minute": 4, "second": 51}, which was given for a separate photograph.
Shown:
{"hour": 12, "minute": 41, "second": 18}
